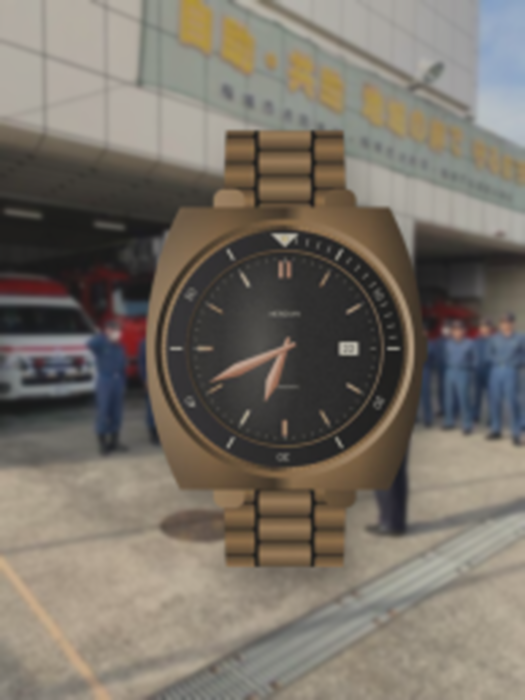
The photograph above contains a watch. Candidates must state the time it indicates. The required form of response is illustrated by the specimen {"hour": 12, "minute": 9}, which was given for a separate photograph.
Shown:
{"hour": 6, "minute": 41}
